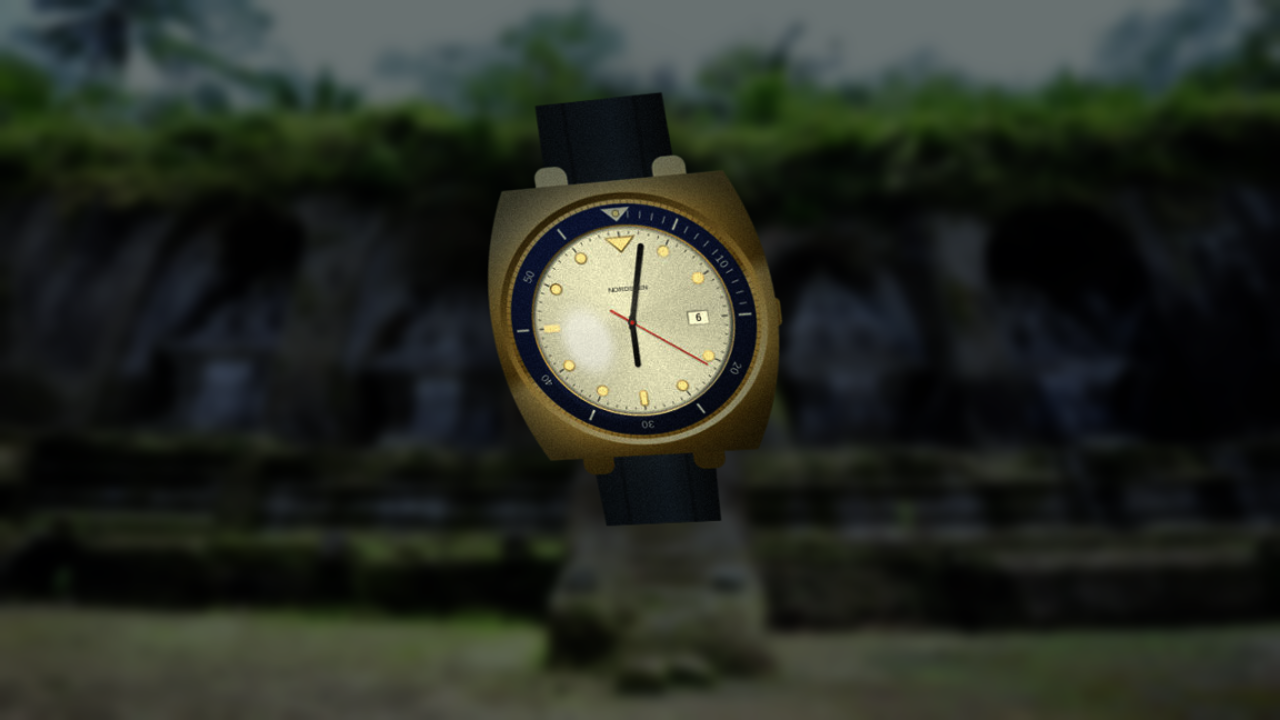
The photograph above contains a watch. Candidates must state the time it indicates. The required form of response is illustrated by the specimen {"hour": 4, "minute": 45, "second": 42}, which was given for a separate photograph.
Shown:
{"hour": 6, "minute": 2, "second": 21}
